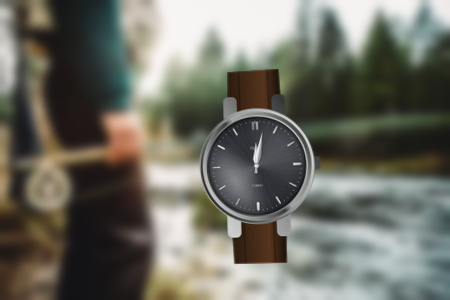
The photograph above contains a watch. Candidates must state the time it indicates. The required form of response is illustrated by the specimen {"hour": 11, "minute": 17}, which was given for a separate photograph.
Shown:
{"hour": 12, "minute": 2}
